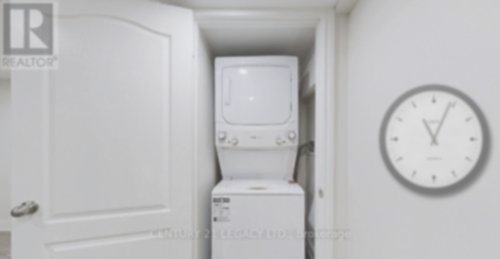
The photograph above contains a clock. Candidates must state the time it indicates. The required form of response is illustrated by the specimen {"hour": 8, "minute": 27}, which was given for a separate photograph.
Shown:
{"hour": 11, "minute": 4}
